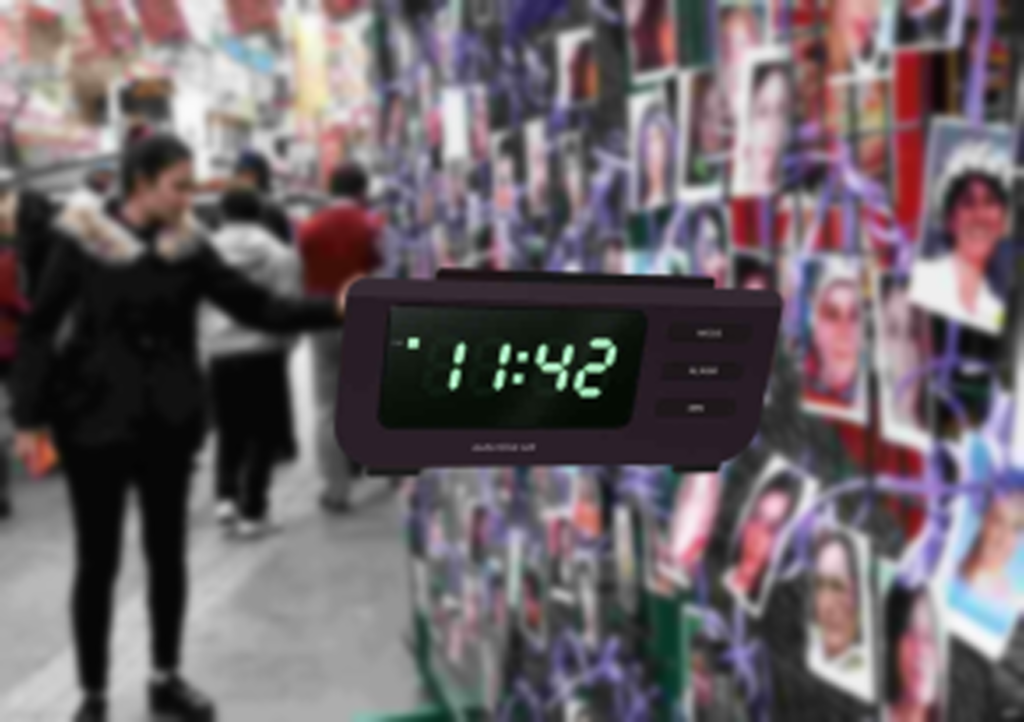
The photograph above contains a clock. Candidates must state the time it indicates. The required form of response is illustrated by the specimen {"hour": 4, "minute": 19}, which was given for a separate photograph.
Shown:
{"hour": 11, "minute": 42}
